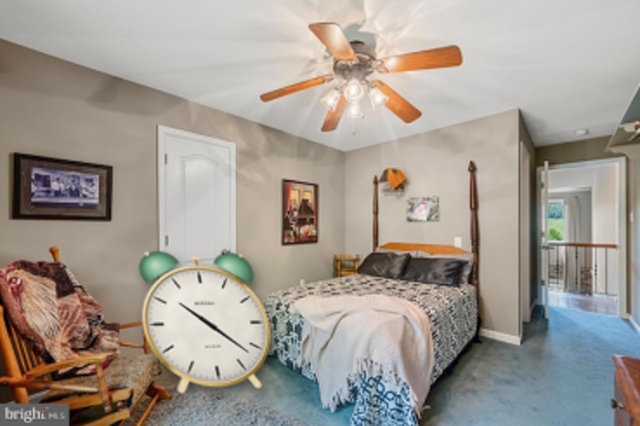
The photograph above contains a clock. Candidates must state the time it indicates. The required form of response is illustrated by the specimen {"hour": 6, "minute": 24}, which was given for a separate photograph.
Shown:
{"hour": 10, "minute": 22}
